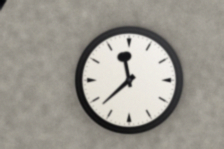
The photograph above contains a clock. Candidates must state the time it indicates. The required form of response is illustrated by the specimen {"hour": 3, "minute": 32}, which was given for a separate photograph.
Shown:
{"hour": 11, "minute": 38}
